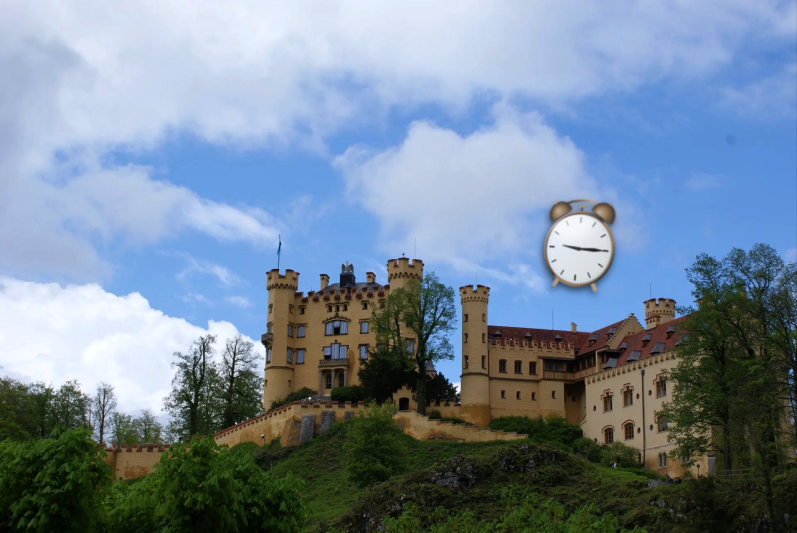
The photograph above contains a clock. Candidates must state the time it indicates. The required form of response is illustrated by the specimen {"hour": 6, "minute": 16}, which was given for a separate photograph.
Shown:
{"hour": 9, "minute": 15}
